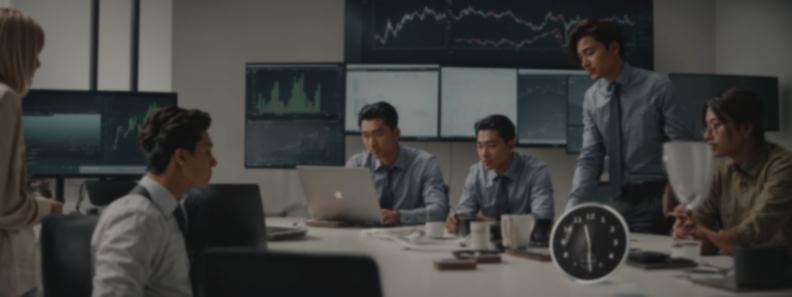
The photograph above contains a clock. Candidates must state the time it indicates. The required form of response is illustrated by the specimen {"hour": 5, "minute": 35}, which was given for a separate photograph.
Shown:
{"hour": 11, "minute": 29}
